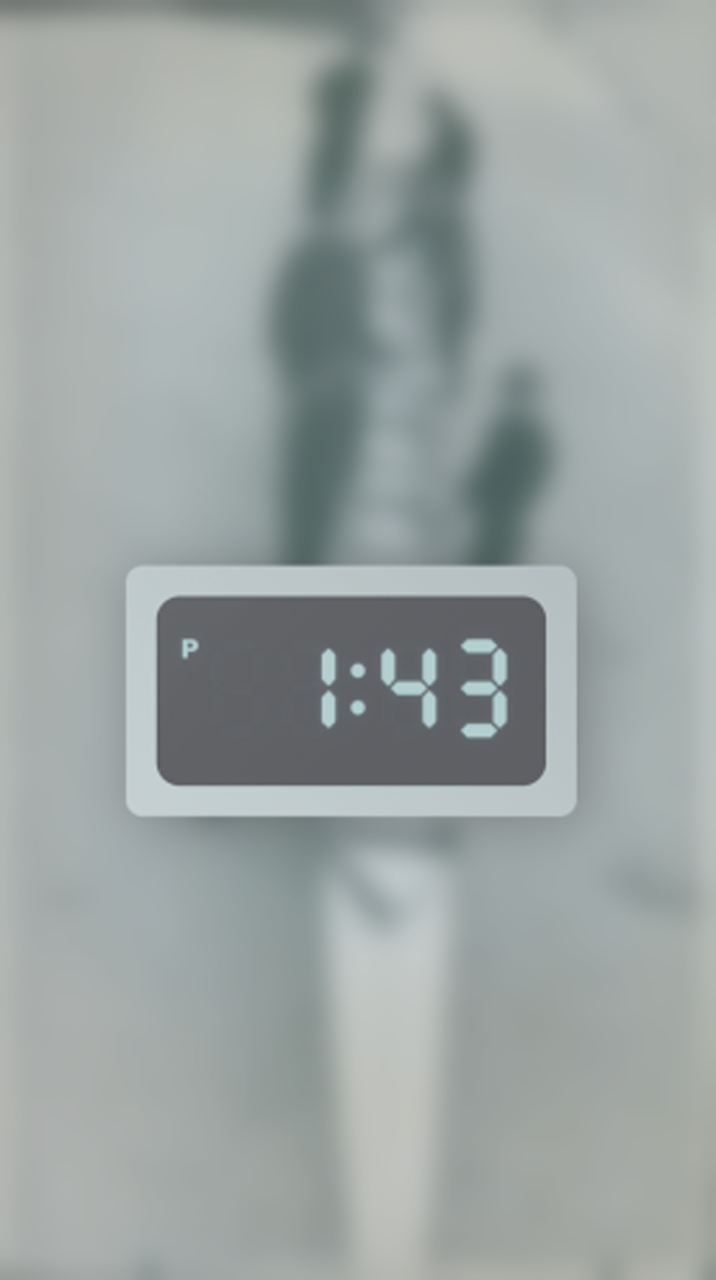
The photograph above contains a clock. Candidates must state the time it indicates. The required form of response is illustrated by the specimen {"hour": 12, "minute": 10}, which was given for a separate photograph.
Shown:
{"hour": 1, "minute": 43}
